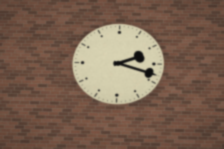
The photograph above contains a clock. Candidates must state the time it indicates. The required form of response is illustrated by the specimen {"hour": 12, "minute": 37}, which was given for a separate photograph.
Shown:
{"hour": 2, "minute": 18}
